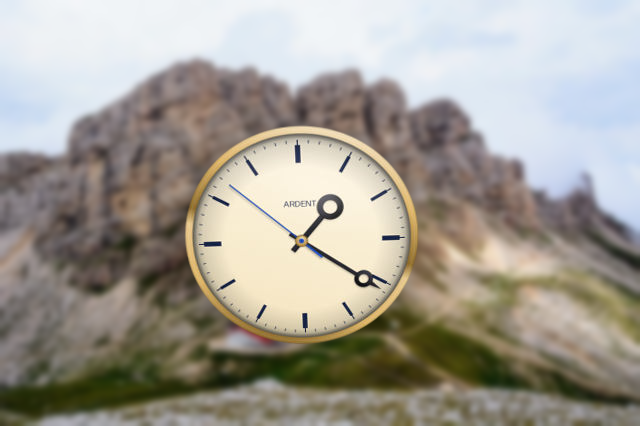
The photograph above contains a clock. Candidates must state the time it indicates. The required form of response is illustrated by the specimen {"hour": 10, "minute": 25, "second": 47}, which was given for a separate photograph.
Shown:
{"hour": 1, "minute": 20, "second": 52}
